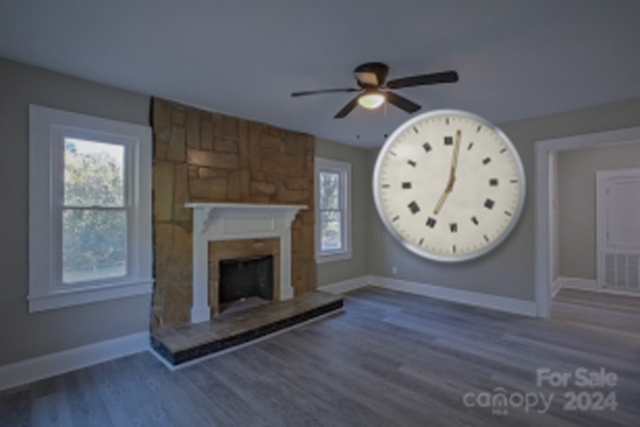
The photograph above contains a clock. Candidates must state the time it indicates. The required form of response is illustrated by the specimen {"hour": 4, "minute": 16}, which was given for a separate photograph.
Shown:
{"hour": 7, "minute": 2}
